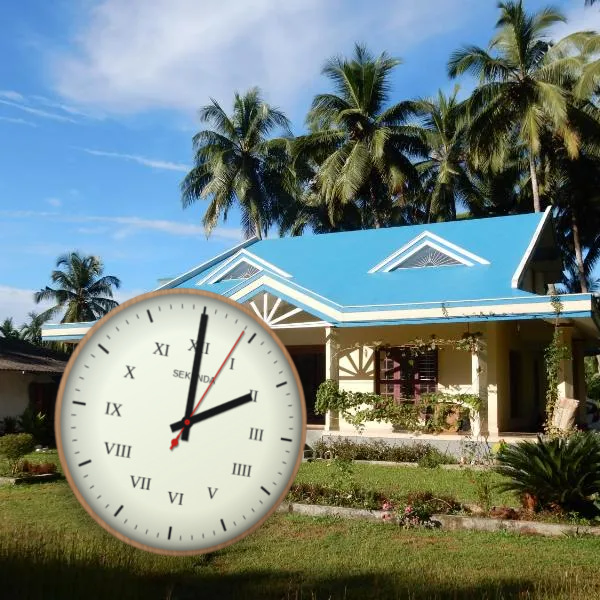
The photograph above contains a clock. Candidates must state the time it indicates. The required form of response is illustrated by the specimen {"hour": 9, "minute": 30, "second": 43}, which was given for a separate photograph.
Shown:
{"hour": 2, "minute": 0, "second": 4}
